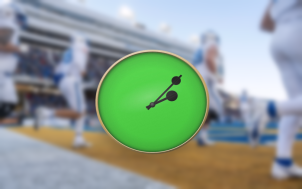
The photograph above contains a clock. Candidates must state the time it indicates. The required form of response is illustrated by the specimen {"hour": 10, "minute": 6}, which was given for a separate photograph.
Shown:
{"hour": 2, "minute": 7}
